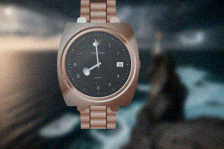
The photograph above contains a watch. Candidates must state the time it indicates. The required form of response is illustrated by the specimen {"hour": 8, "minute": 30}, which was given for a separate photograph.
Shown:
{"hour": 7, "minute": 59}
